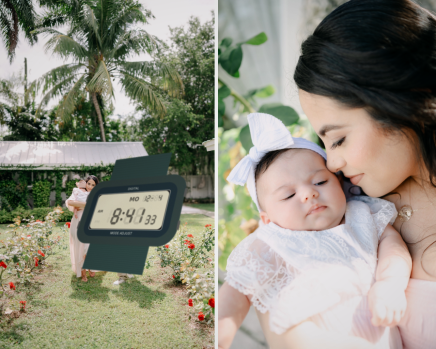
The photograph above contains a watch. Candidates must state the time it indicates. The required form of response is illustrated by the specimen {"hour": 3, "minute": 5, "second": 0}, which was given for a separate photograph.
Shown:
{"hour": 8, "minute": 41, "second": 33}
